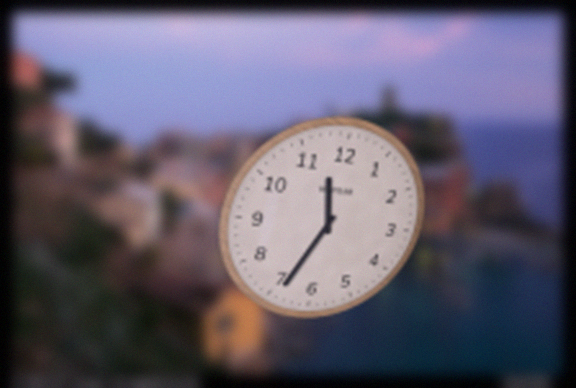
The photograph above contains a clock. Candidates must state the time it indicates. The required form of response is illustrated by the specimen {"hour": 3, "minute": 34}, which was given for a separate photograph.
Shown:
{"hour": 11, "minute": 34}
